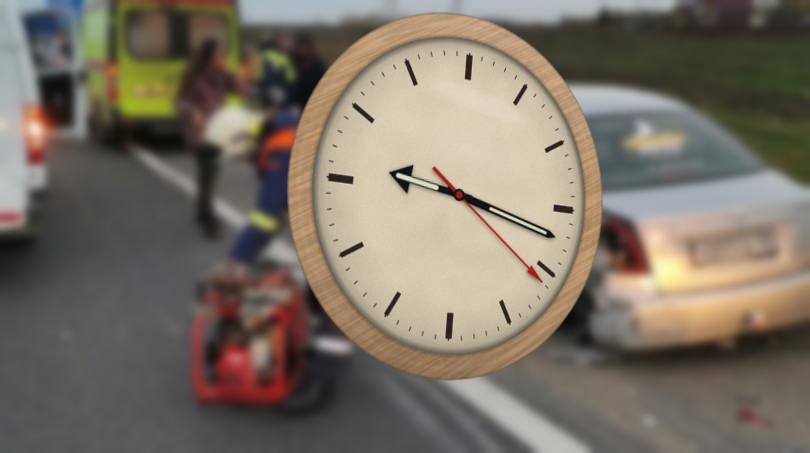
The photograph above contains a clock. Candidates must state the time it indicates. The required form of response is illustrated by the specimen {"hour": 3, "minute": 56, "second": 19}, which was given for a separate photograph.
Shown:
{"hour": 9, "minute": 17, "second": 21}
